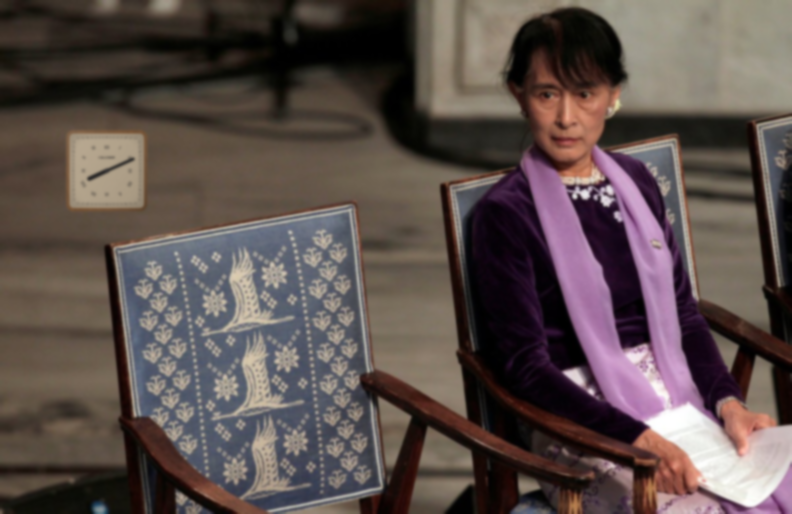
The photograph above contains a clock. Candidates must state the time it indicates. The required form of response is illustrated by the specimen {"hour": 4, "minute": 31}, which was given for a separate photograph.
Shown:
{"hour": 8, "minute": 11}
